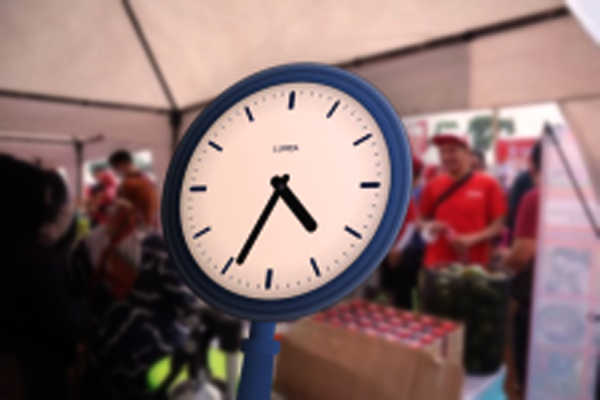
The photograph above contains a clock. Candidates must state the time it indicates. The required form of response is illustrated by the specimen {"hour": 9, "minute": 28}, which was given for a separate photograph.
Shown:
{"hour": 4, "minute": 34}
